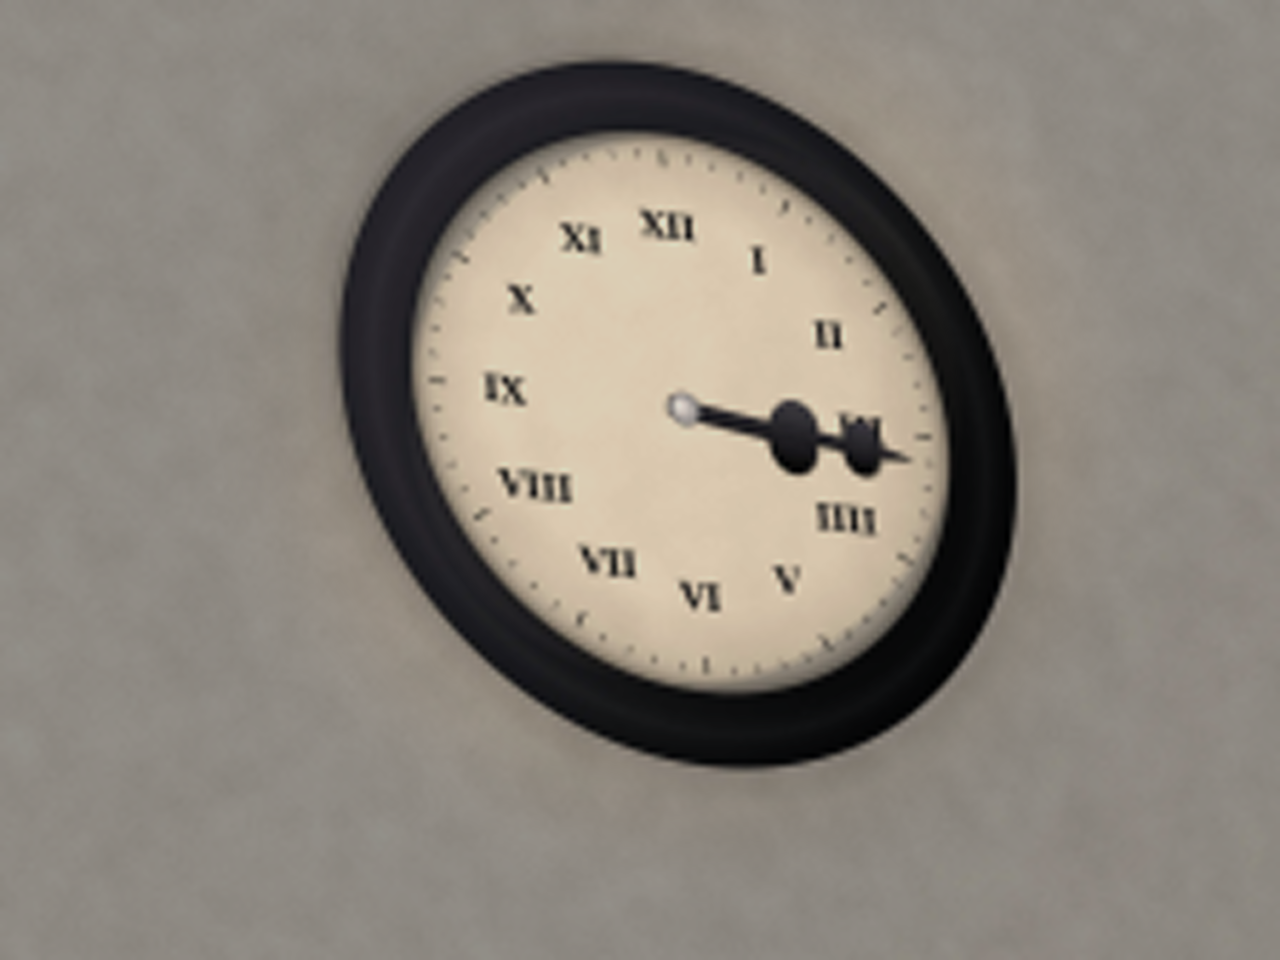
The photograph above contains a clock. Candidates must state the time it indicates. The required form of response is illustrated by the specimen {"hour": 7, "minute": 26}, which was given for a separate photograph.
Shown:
{"hour": 3, "minute": 16}
